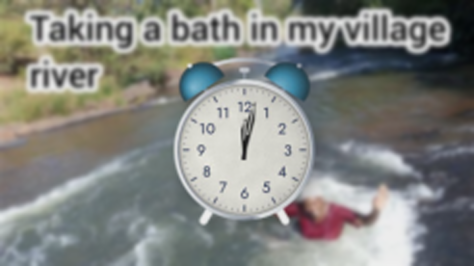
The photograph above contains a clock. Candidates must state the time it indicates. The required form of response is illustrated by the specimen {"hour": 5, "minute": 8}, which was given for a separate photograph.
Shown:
{"hour": 12, "minute": 2}
